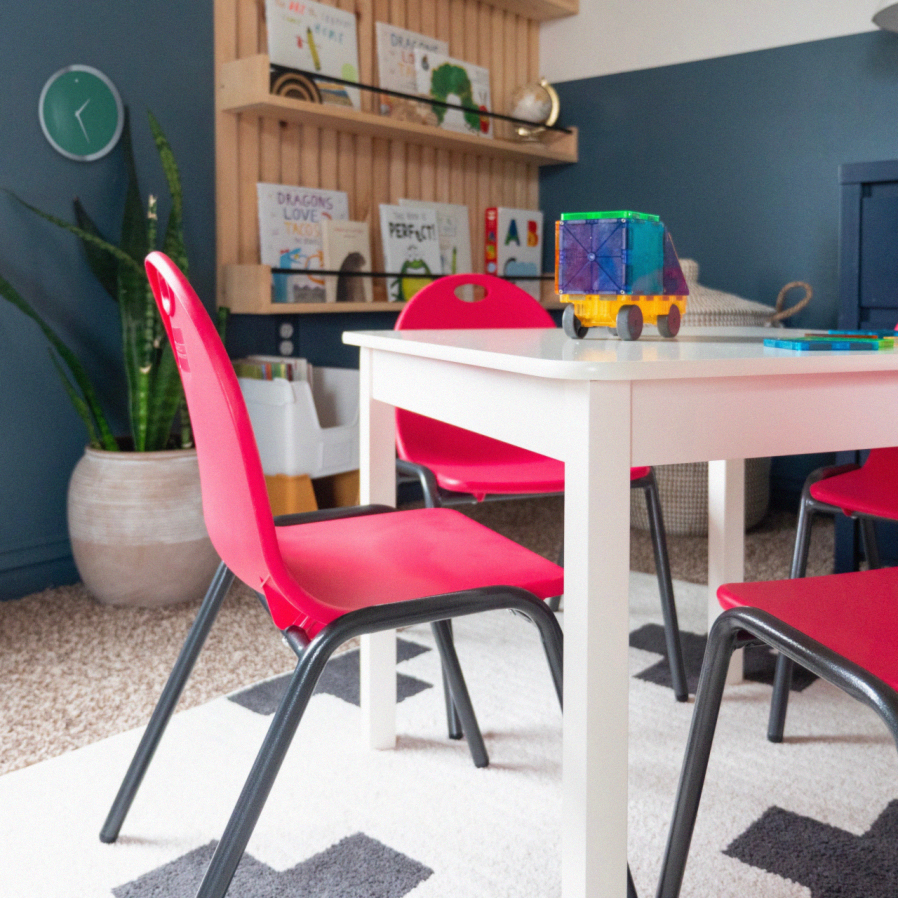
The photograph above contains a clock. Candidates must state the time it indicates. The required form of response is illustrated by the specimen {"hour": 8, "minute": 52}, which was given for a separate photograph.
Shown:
{"hour": 1, "minute": 26}
